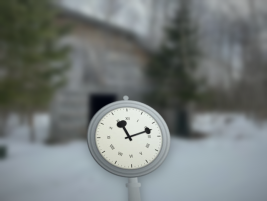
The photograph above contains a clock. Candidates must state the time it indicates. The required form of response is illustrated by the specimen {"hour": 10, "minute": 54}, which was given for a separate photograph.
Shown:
{"hour": 11, "minute": 12}
